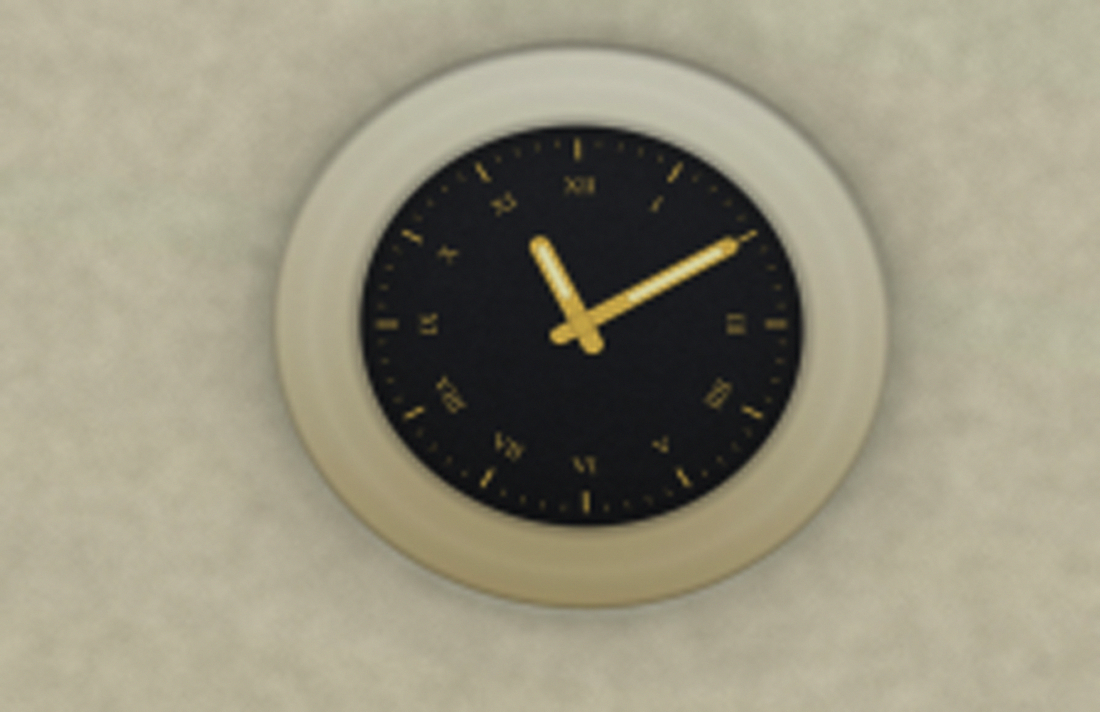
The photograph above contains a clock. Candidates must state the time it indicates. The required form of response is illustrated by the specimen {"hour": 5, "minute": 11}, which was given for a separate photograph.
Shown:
{"hour": 11, "minute": 10}
